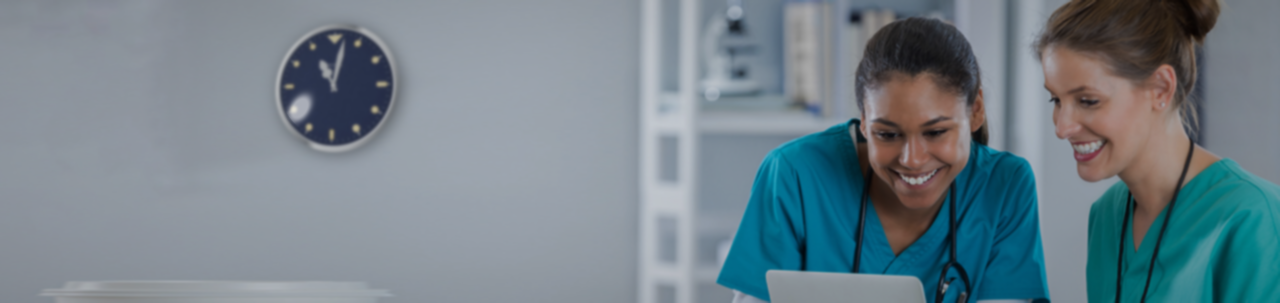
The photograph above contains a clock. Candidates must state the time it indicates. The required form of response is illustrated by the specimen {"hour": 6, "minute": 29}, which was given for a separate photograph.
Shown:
{"hour": 11, "minute": 2}
